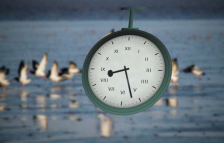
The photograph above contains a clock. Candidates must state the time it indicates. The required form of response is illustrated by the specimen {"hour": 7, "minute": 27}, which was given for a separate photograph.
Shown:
{"hour": 8, "minute": 27}
